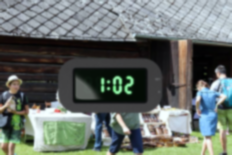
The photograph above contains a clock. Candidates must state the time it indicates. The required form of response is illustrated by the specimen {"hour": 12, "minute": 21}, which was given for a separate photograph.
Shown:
{"hour": 1, "minute": 2}
